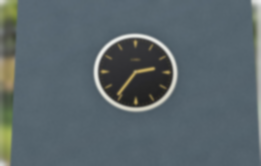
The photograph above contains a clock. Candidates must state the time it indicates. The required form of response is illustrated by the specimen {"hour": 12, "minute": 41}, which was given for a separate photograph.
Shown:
{"hour": 2, "minute": 36}
